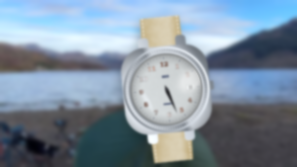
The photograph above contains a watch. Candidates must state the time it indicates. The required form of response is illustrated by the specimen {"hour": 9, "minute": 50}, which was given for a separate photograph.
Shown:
{"hour": 5, "minute": 27}
